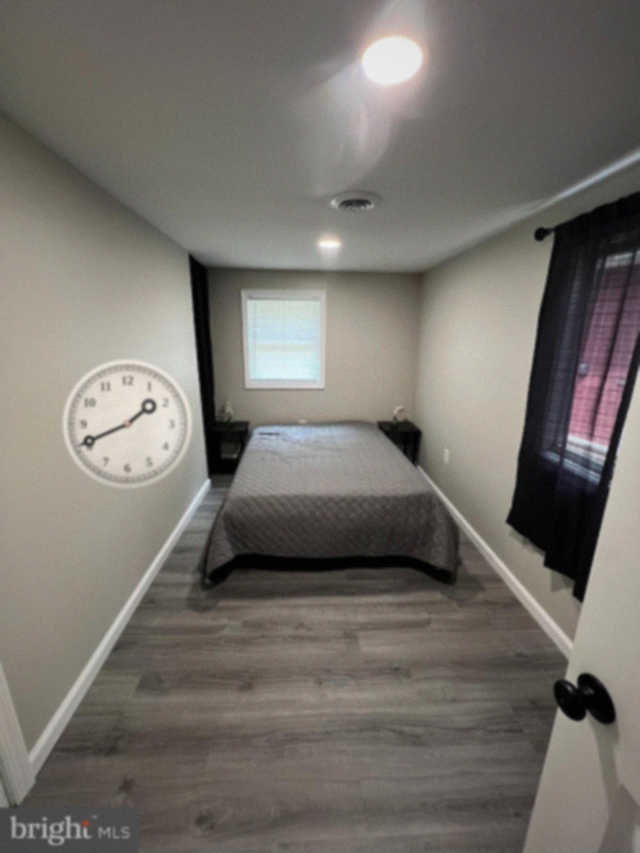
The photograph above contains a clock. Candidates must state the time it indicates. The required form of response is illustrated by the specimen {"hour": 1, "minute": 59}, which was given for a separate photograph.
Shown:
{"hour": 1, "minute": 41}
